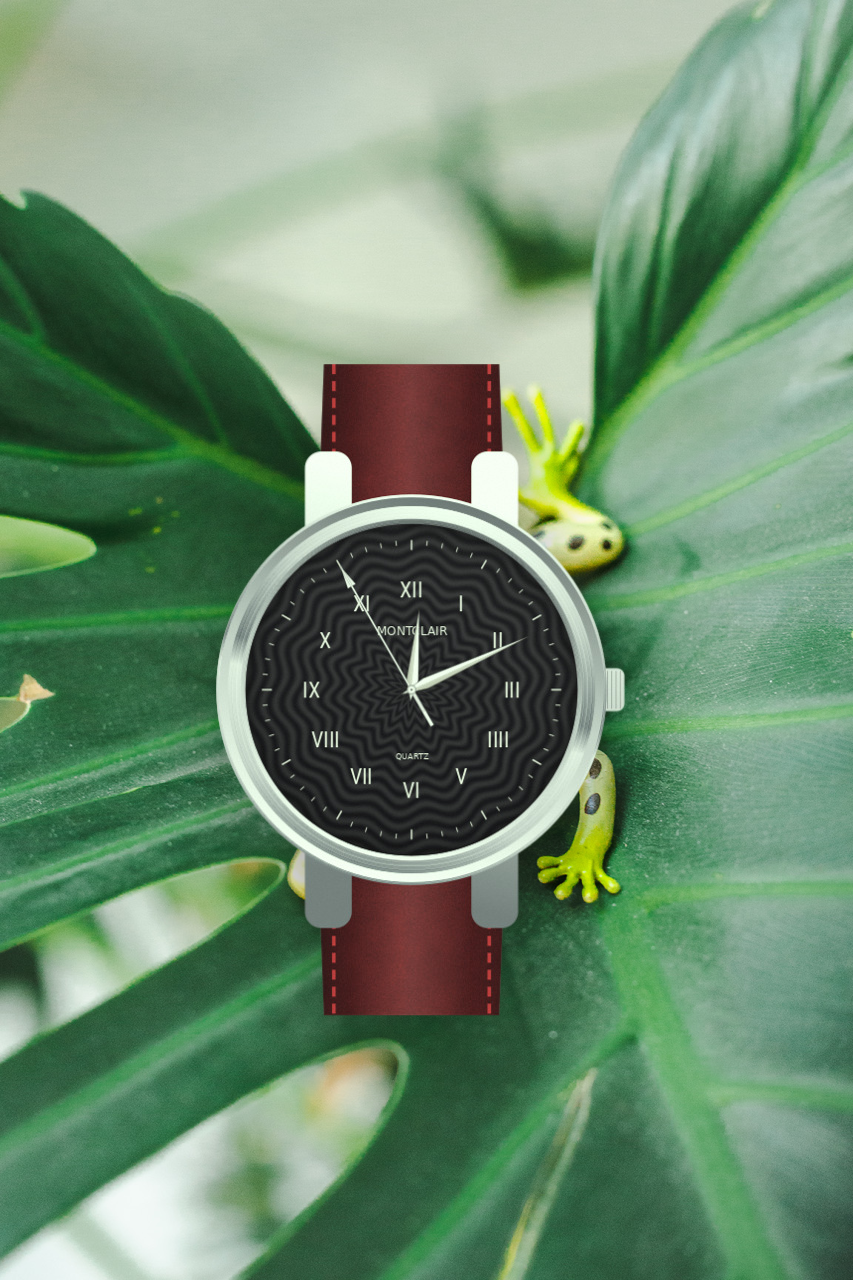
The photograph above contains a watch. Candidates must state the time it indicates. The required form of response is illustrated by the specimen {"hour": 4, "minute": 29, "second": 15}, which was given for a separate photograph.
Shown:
{"hour": 12, "minute": 10, "second": 55}
